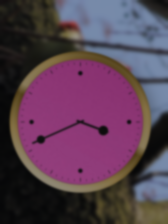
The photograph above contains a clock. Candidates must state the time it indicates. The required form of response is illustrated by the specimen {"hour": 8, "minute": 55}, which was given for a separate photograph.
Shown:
{"hour": 3, "minute": 41}
